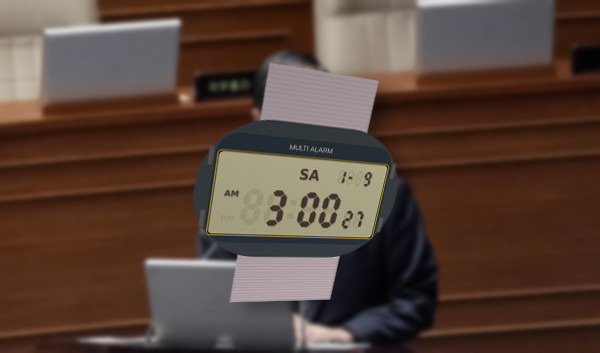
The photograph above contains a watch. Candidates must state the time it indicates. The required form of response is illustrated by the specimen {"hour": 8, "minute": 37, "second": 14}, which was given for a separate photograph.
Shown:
{"hour": 3, "minute": 0, "second": 27}
